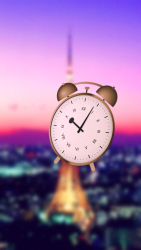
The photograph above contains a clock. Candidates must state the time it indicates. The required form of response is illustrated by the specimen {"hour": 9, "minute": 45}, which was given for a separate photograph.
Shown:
{"hour": 10, "minute": 4}
